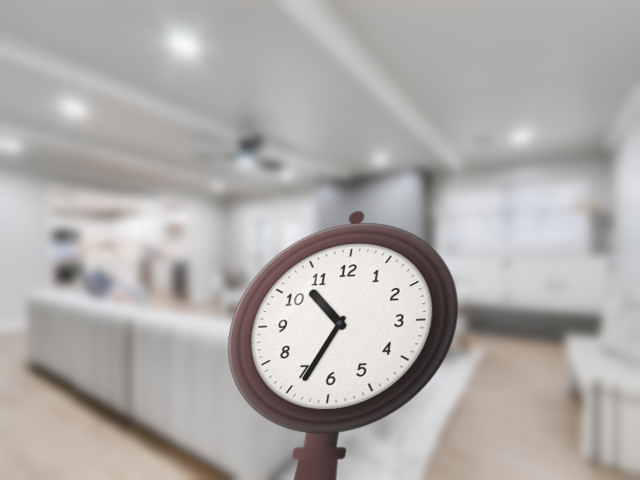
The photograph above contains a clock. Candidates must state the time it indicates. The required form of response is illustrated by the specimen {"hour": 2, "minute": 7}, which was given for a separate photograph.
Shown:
{"hour": 10, "minute": 34}
